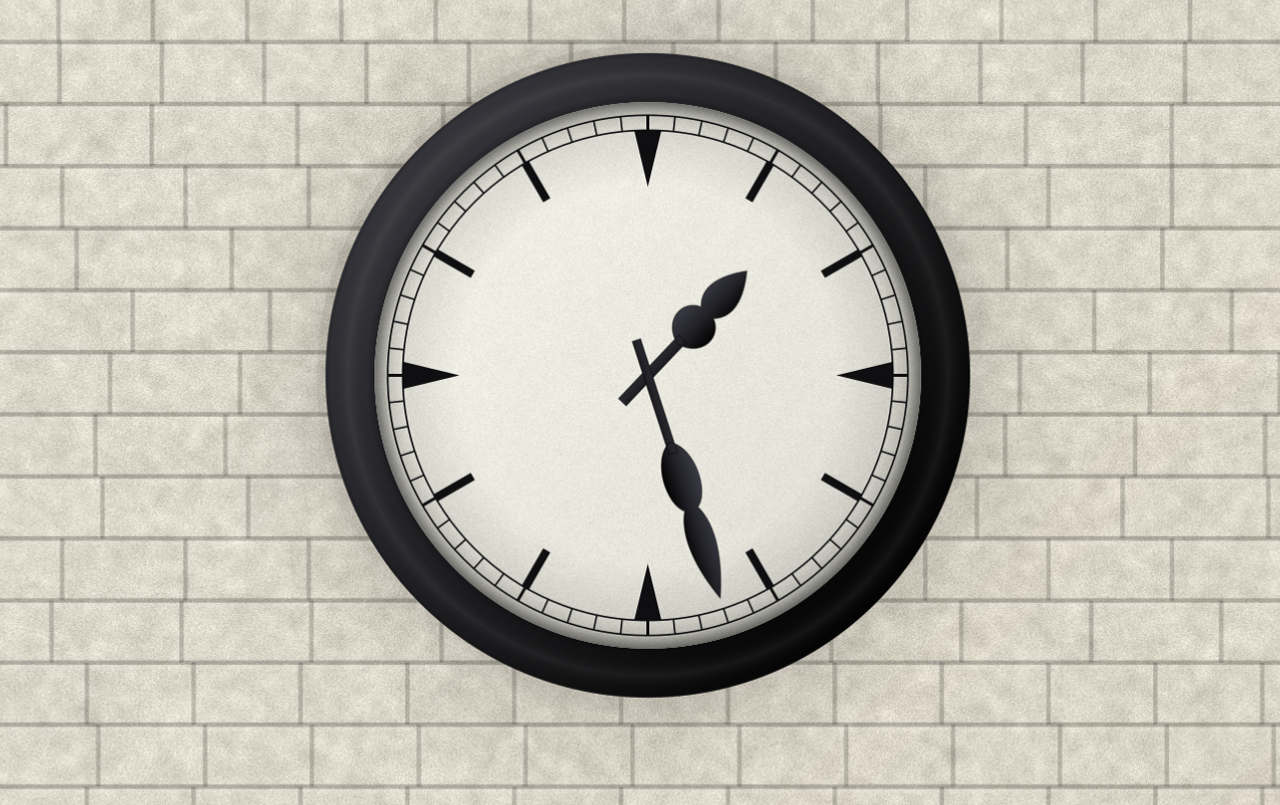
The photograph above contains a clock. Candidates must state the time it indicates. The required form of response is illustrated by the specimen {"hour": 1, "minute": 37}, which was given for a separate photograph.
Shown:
{"hour": 1, "minute": 27}
